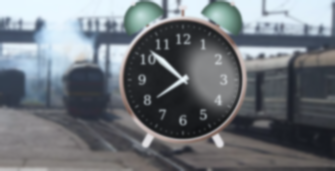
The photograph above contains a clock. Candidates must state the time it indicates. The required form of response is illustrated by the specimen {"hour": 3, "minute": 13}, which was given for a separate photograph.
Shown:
{"hour": 7, "minute": 52}
